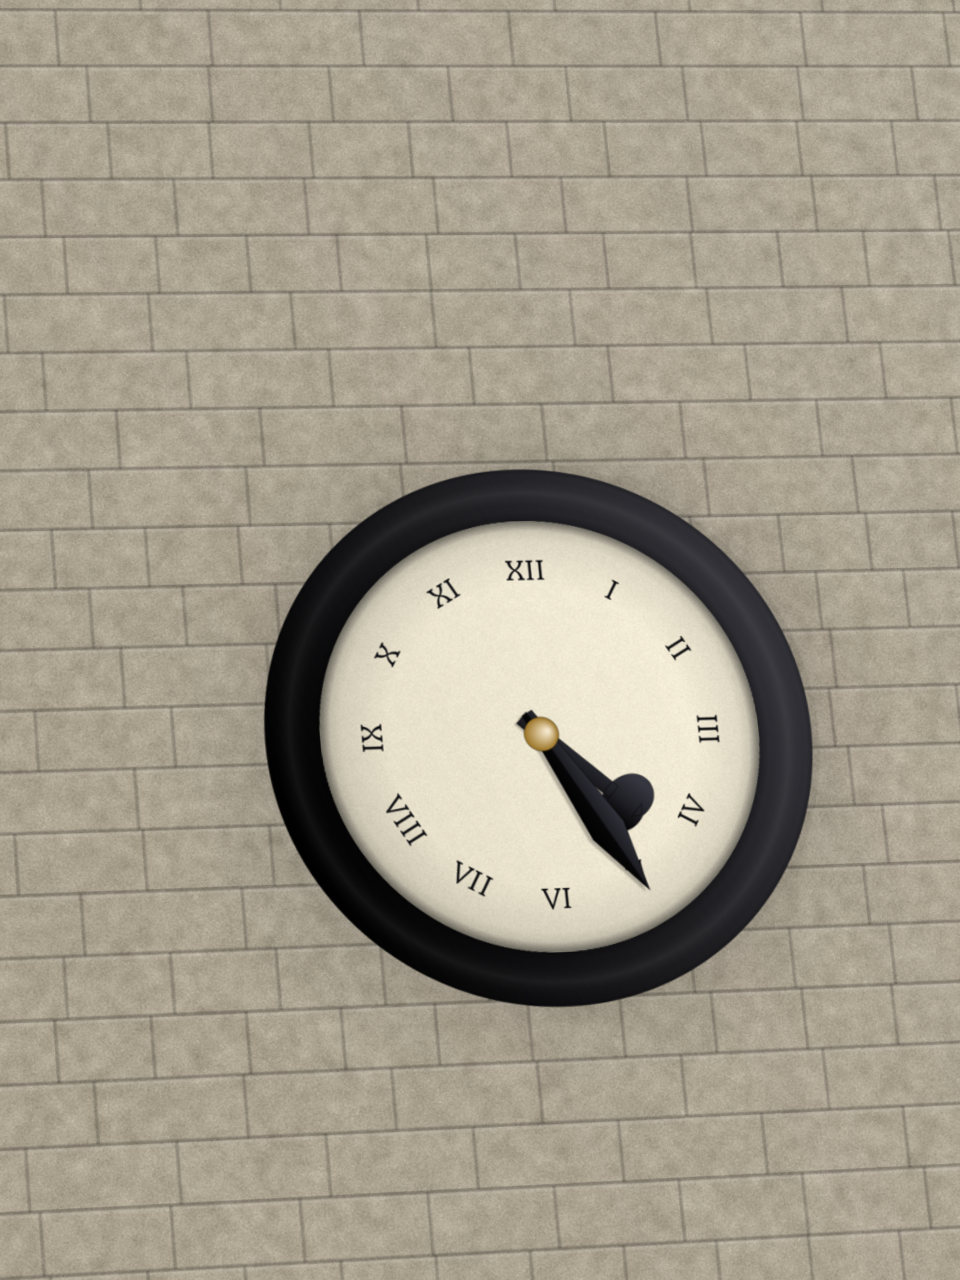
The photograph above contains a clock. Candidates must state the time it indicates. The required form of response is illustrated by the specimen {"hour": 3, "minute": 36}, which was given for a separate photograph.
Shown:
{"hour": 4, "minute": 25}
